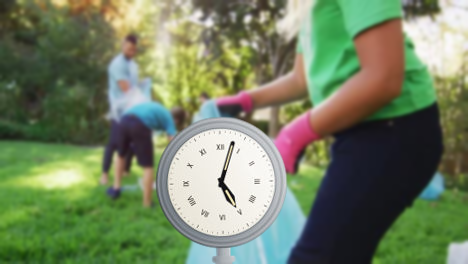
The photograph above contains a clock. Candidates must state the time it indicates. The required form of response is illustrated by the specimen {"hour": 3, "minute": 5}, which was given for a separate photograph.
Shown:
{"hour": 5, "minute": 3}
